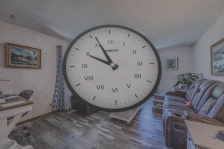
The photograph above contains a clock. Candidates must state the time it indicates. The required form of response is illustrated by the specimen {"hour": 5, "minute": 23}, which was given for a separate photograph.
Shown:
{"hour": 9, "minute": 56}
